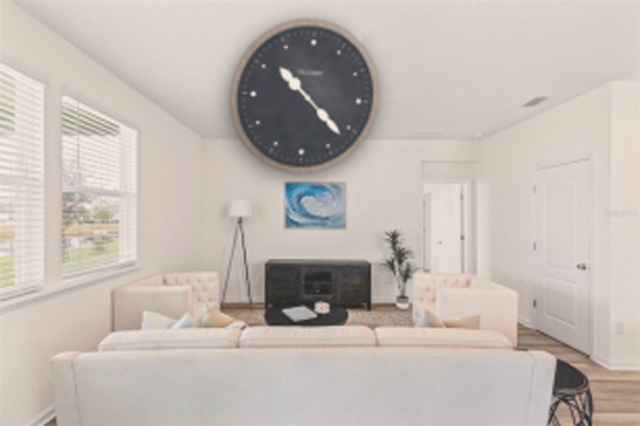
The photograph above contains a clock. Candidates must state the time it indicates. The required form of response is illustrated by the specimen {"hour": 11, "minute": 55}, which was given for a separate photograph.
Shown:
{"hour": 10, "minute": 22}
